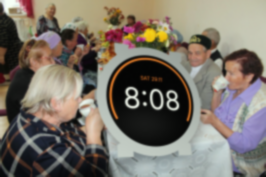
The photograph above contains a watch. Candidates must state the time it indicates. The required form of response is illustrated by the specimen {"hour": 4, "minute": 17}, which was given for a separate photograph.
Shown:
{"hour": 8, "minute": 8}
